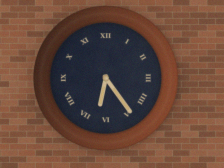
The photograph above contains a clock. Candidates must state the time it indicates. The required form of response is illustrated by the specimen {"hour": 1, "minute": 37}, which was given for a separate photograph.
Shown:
{"hour": 6, "minute": 24}
